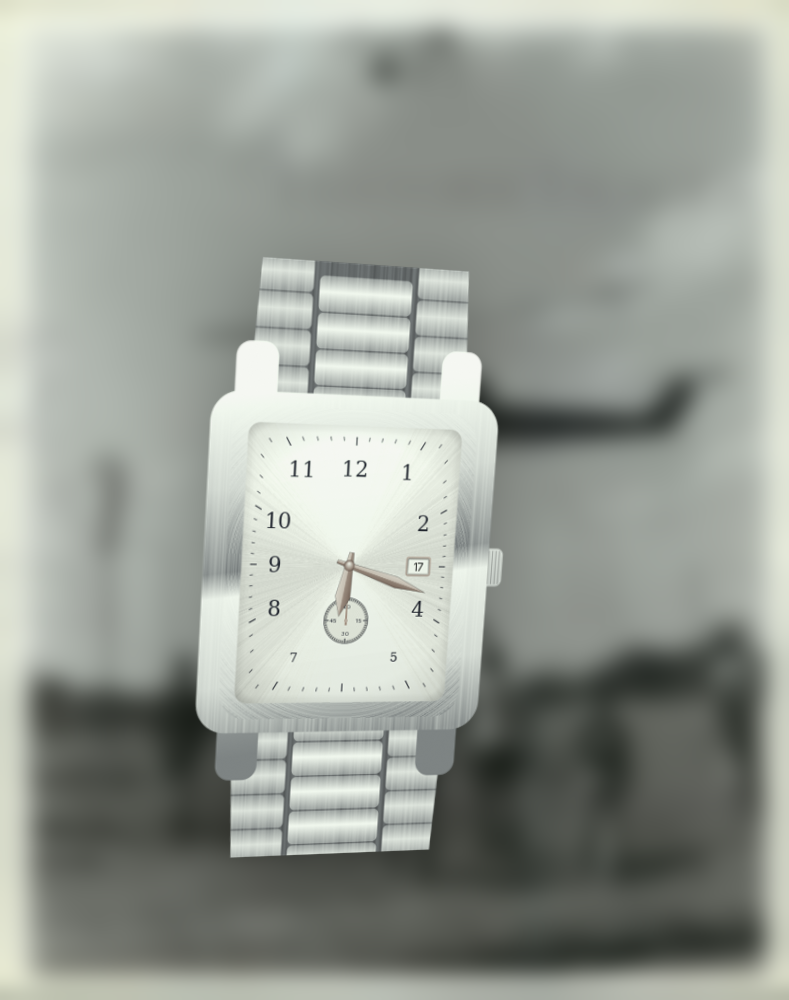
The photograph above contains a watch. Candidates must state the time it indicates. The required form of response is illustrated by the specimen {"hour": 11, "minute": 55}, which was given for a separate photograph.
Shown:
{"hour": 6, "minute": 18}
